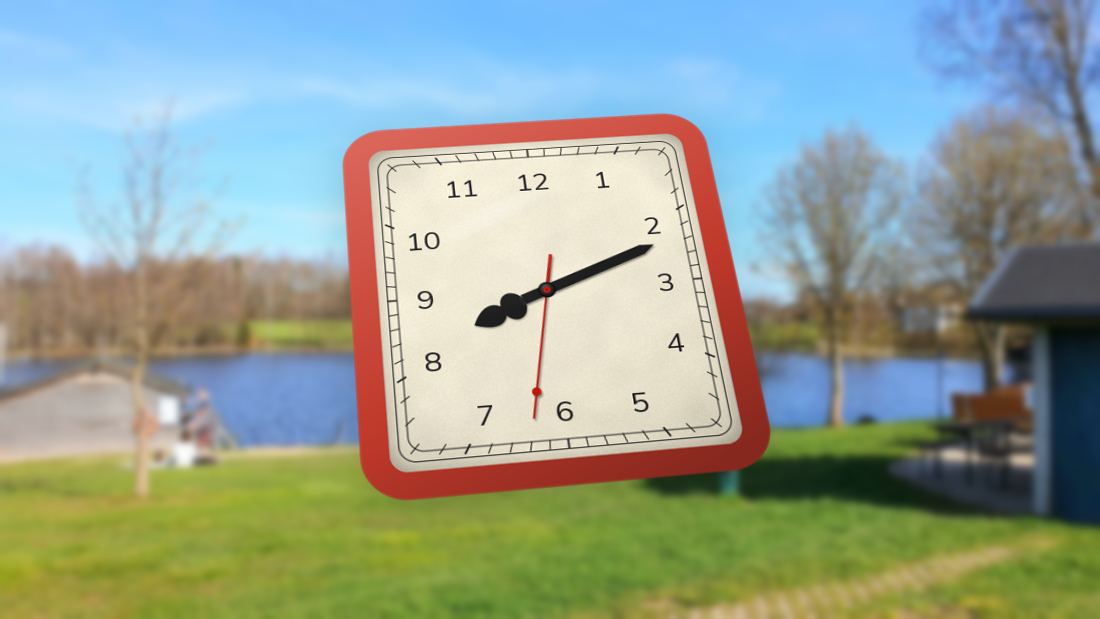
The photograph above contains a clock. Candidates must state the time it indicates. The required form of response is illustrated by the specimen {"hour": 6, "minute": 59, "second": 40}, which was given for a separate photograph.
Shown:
{"hour": 8, "minute": 11, "second": 32}
